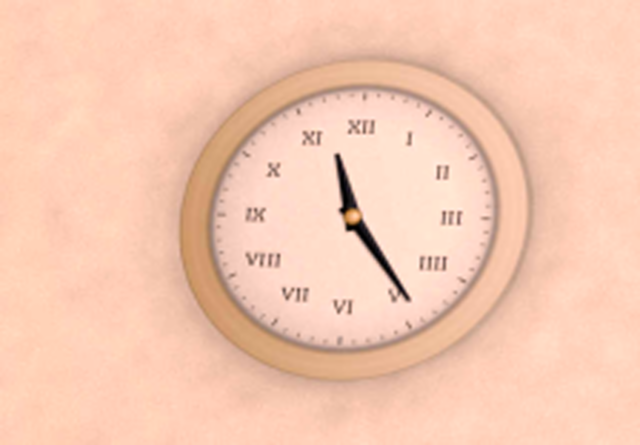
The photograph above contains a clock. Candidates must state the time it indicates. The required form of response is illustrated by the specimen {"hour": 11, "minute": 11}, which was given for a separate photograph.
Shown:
{"hour": 11, "minute": 24}
